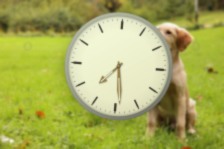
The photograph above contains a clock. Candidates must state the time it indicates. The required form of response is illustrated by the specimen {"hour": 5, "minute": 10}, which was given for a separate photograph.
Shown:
{"hour": 7, "minute": 29}
